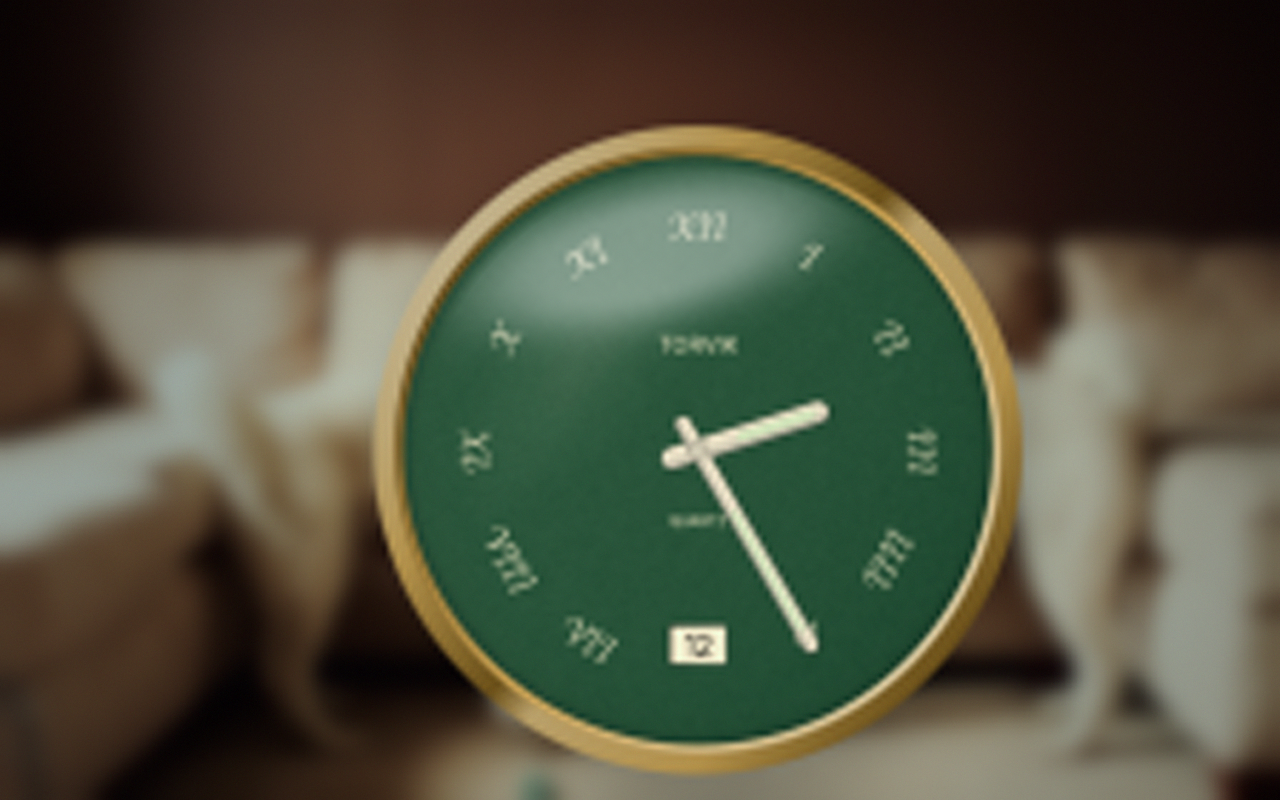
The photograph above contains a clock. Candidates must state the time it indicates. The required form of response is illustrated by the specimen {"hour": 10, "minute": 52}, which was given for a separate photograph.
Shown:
{"hour": 2, "minute": 25}
